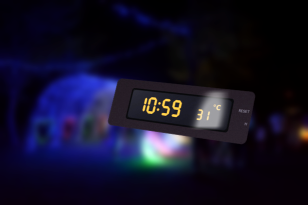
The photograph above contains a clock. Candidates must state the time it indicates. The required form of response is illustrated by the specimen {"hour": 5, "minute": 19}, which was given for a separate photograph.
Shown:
{"hour": 10, "minute": 59}
